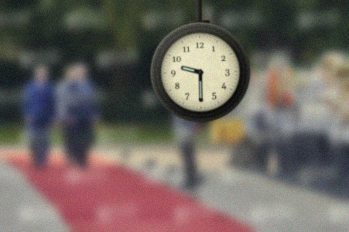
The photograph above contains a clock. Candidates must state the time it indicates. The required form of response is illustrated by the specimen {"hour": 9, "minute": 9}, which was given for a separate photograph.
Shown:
{"hour": 9, "minute": 30}
